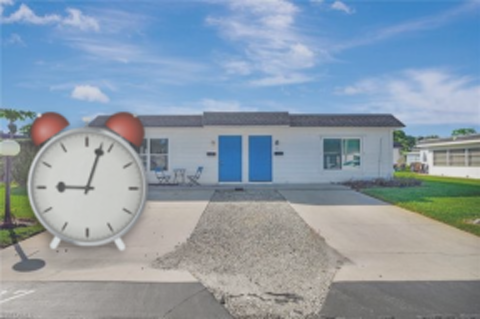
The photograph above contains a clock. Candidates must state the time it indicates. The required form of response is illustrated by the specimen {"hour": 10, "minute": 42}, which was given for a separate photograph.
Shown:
{"hour": 9, "minute": 3}
